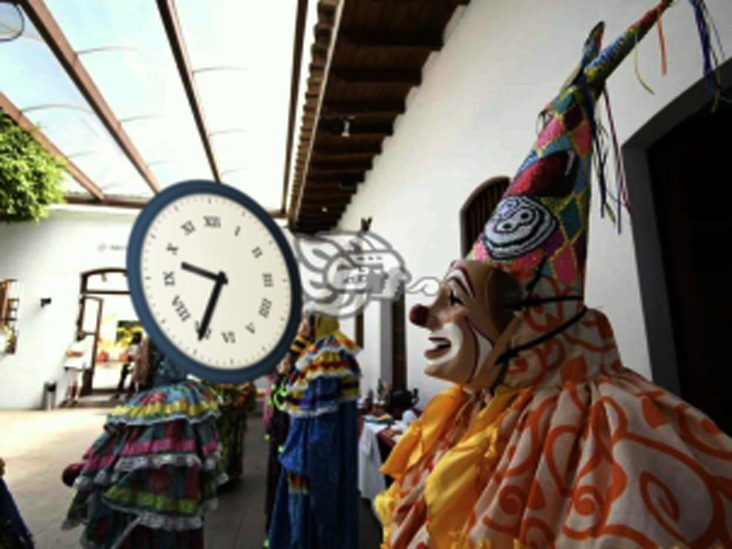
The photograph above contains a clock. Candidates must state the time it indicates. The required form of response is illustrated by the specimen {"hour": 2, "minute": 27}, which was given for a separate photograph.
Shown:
{"hour": 9, "minute": 35}
